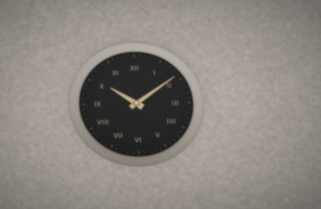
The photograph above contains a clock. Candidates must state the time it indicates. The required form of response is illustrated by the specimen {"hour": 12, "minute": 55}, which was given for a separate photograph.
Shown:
{"hour": 10, "minute": 9}
